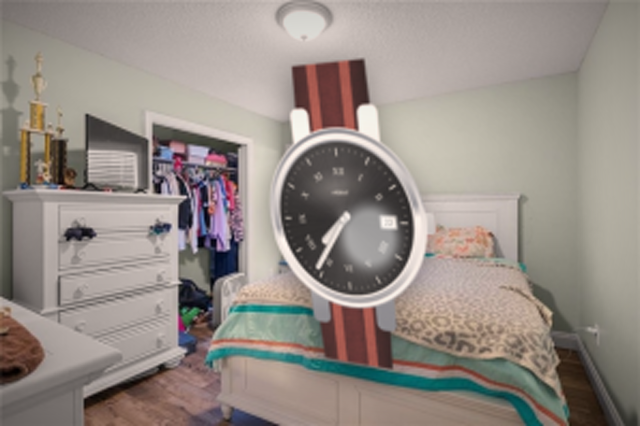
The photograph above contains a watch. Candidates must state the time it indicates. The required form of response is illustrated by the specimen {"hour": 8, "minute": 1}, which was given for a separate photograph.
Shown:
{"hour": 7, "minute": 36}
